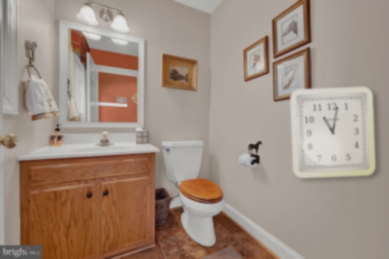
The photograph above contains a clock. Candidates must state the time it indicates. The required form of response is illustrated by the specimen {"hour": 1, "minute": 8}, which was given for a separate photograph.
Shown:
{"hour": 11, "minute": 2}
